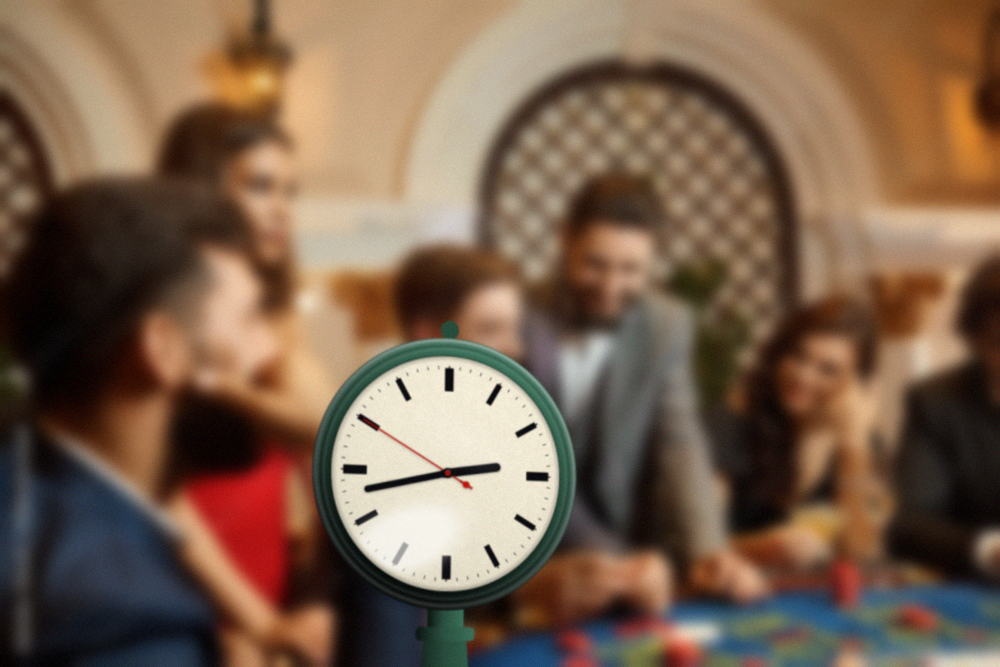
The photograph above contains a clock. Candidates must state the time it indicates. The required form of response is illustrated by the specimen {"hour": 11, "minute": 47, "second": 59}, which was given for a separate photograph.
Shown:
{"hour": 2, "minute": 42, "second": 50}
